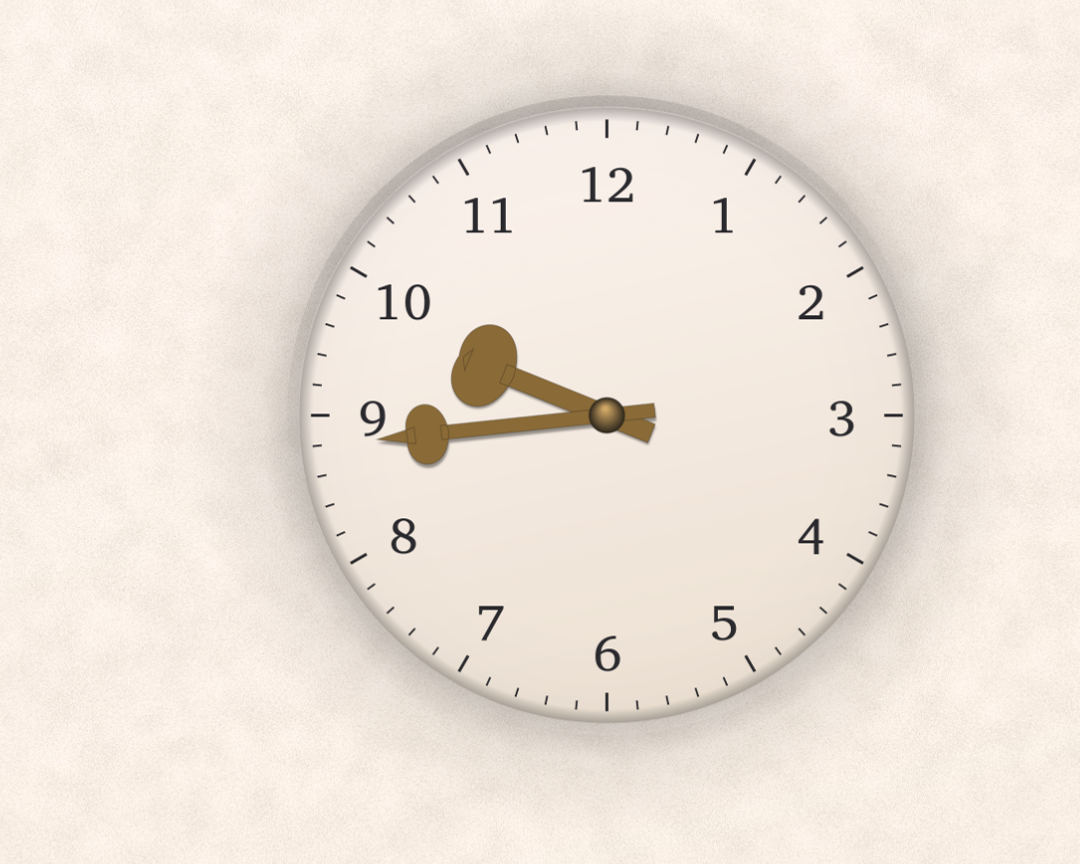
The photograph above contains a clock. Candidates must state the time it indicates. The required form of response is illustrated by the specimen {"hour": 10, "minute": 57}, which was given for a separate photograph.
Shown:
{"hour": 9, "minute": 44}
